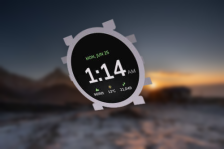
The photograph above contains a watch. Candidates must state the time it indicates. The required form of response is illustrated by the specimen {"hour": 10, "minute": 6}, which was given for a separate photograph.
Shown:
{"hour": 1, "minute": 14}
